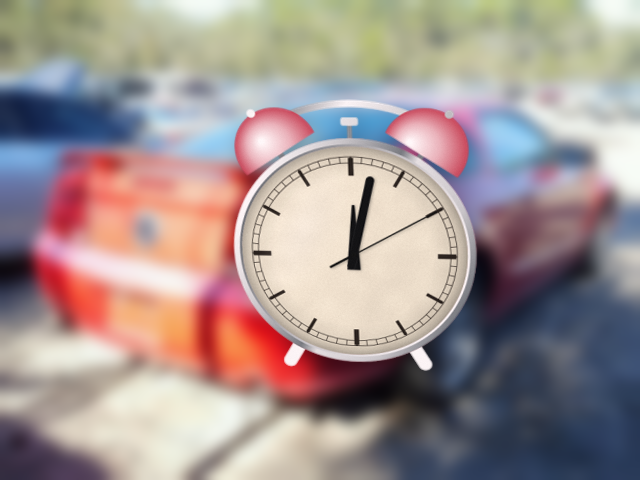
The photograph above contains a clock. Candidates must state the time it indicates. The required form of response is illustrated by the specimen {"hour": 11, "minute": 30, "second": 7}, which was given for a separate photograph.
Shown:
{"hour": 12, "minute": 2, "second": 10}
